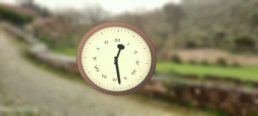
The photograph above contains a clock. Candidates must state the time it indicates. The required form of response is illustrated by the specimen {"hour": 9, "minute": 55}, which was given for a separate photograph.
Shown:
{"hour": 12, "minute": 28}
